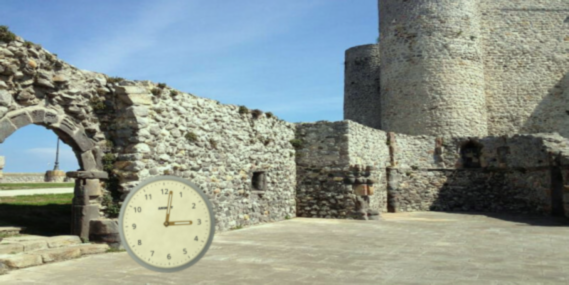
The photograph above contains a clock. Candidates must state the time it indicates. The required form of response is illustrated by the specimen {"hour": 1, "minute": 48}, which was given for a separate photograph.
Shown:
{"hour": 3, "minute": 2}
